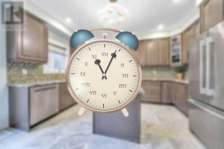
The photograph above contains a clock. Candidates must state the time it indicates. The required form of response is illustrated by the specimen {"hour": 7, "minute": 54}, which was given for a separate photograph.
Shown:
{"hour": 11, "minute": 4}
